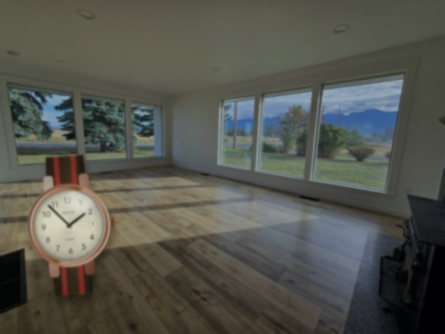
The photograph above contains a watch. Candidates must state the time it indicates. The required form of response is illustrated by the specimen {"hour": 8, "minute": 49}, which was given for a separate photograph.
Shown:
{"hour": 1, "minute": 53}
